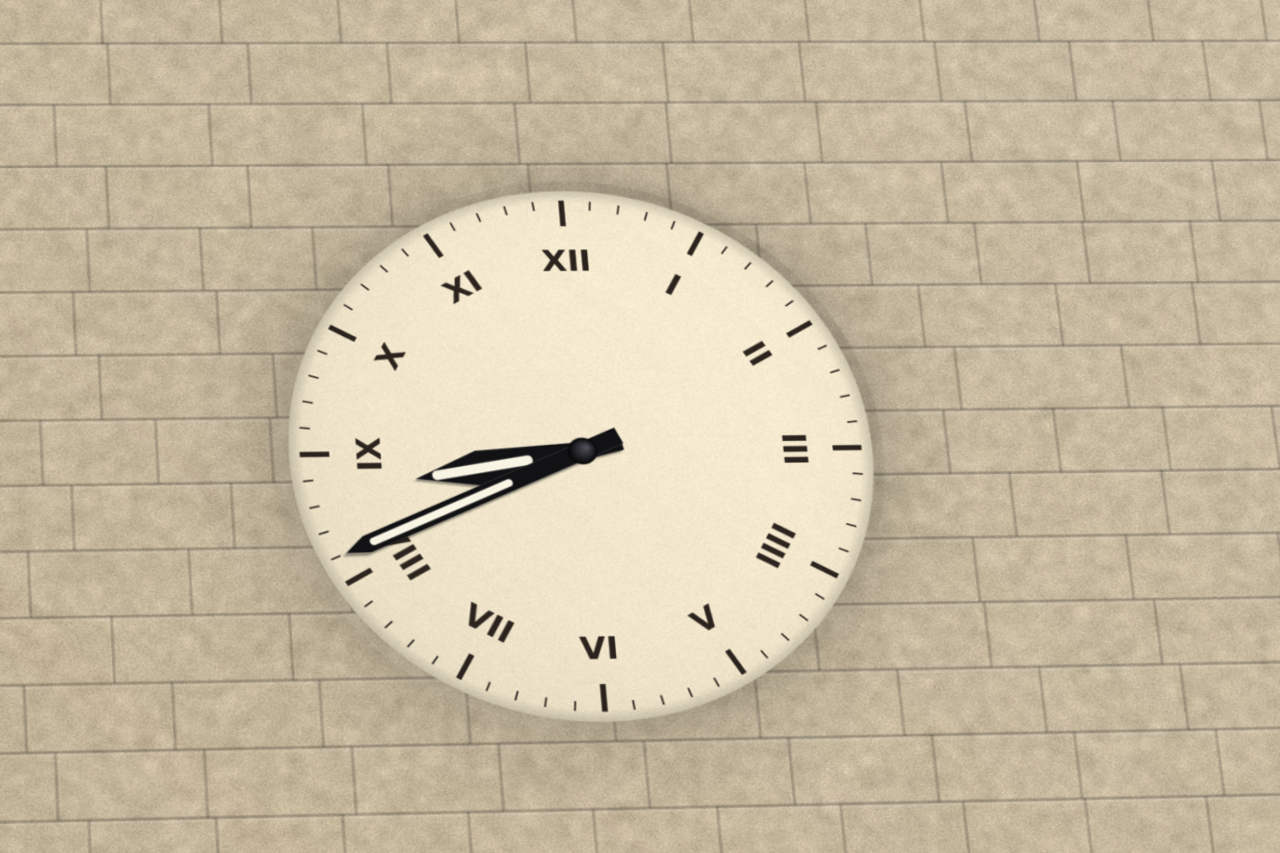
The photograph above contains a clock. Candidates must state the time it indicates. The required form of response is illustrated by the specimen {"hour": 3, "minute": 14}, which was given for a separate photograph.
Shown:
{"hour": 8, "minute": 41}
